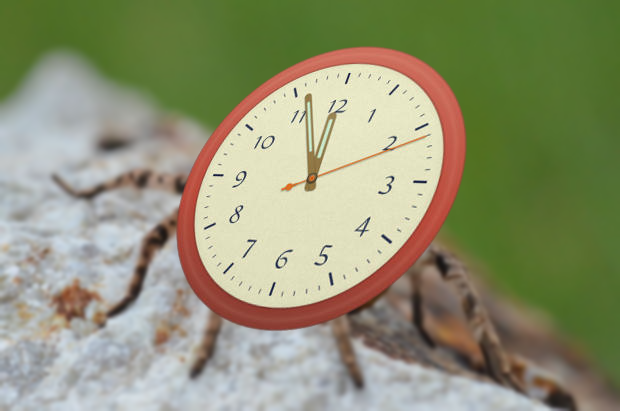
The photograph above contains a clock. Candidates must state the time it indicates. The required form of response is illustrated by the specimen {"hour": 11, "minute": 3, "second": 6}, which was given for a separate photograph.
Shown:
{"hour": 11, "minute": 56, "second": 11}
